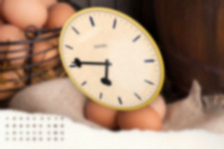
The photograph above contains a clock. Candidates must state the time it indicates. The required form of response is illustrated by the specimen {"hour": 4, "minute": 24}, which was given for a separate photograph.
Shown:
{"hour": 6, "minute": 46}
